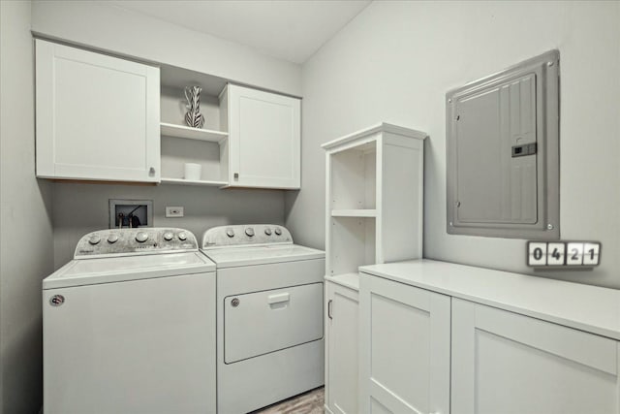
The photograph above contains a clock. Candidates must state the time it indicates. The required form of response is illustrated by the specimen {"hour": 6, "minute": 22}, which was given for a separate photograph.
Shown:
{"hour": 4, "minute": 21}
